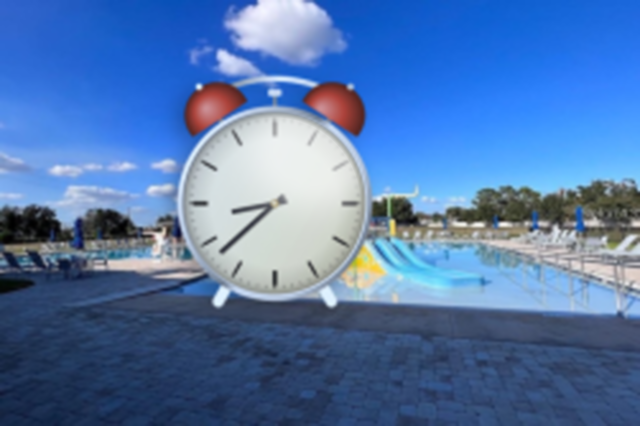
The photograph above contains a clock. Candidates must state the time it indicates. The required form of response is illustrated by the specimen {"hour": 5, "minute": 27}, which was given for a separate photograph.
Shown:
{"hour": 8, "minute": 38}
